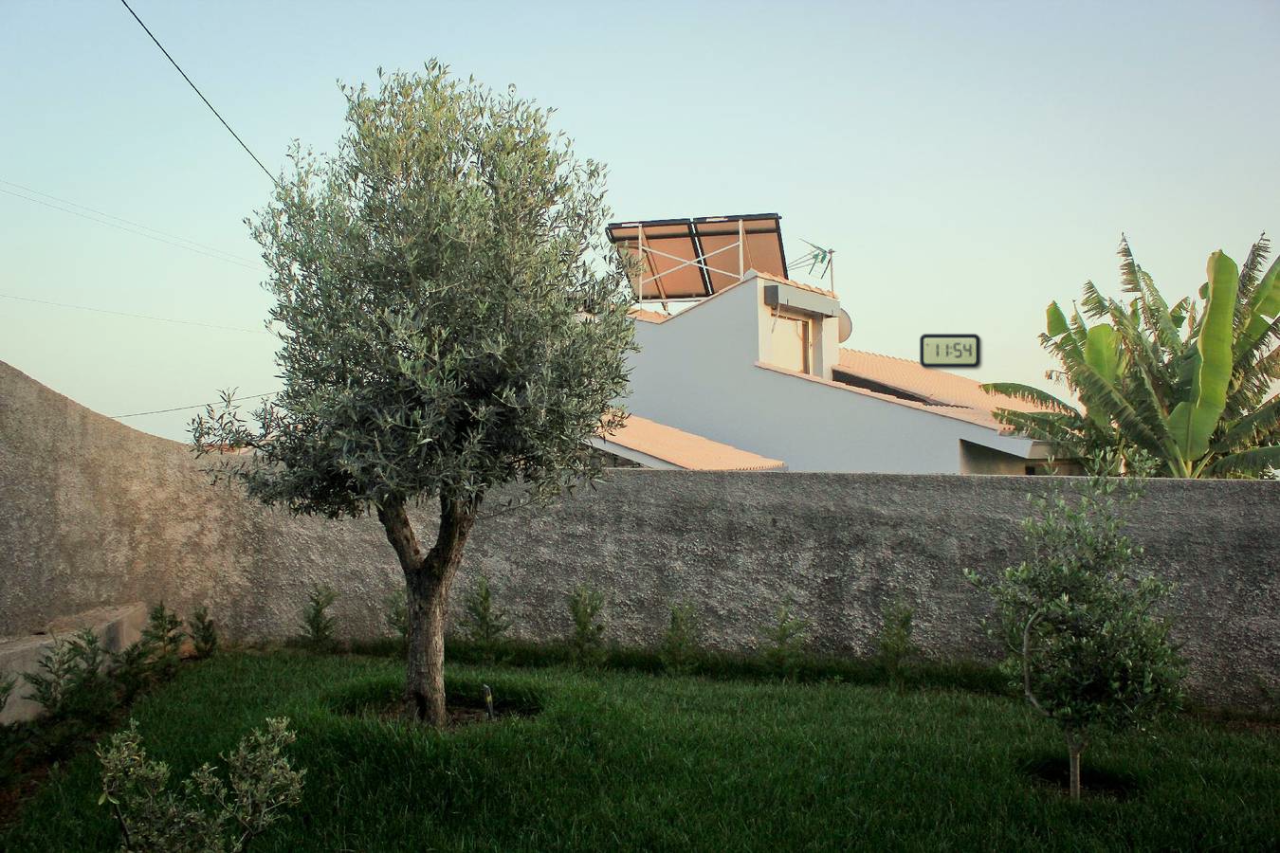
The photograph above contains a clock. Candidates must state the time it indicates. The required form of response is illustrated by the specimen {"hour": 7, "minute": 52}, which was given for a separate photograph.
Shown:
{"hour": 11, "minute": 54}
